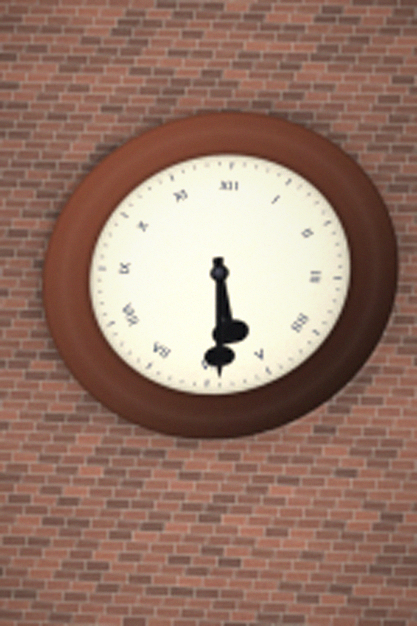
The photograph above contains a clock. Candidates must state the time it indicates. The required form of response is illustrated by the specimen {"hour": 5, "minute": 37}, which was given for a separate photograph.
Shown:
{"hour": 5, "minute": 29}
